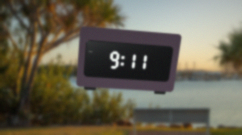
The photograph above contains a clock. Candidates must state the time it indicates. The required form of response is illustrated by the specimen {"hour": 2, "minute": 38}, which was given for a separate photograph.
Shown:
{"hour": 9, "minute": 11}
